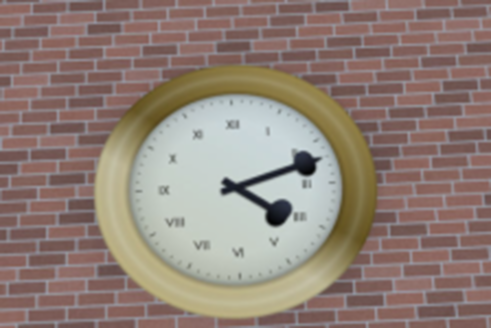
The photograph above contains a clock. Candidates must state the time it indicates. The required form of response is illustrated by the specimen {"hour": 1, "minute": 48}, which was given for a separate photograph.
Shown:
{"hour": 4, "minute": 12}
